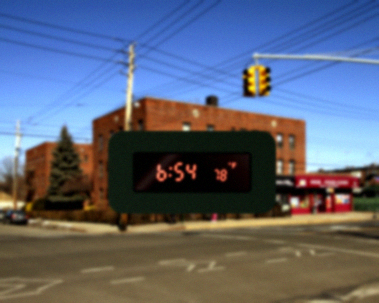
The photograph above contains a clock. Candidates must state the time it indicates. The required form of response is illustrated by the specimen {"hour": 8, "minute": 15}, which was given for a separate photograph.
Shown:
{"hour": 6, "minute": 54}
